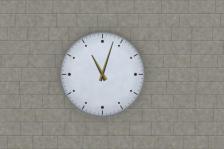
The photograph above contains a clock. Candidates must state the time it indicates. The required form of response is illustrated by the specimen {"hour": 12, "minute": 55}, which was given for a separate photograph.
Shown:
{"hour": 11, "minute": 3}
